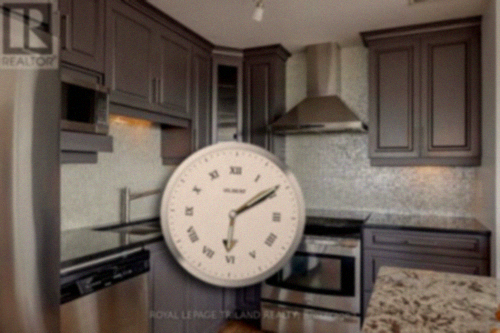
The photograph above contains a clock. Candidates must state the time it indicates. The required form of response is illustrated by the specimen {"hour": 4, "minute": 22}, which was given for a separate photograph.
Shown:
{"hour": 6, "minute": 9}
